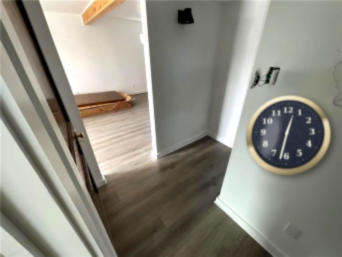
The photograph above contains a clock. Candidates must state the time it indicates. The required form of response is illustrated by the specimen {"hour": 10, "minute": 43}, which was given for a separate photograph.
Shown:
{"hour": 12, "minute": 32}
